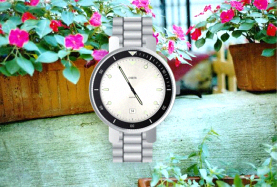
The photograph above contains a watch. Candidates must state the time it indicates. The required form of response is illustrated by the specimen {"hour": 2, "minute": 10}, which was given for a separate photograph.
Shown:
{"hour": 4, "minute": 55}
